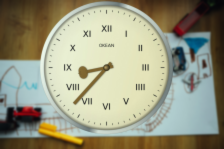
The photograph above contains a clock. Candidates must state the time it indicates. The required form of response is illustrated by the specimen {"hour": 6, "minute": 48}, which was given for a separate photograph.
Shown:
{"hour": 8, "minute": 37}
